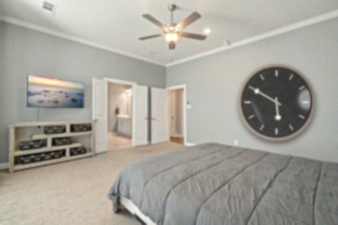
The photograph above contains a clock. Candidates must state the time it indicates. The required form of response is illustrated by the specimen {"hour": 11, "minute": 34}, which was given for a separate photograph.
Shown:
{"hour": 5, "minute": 50}
